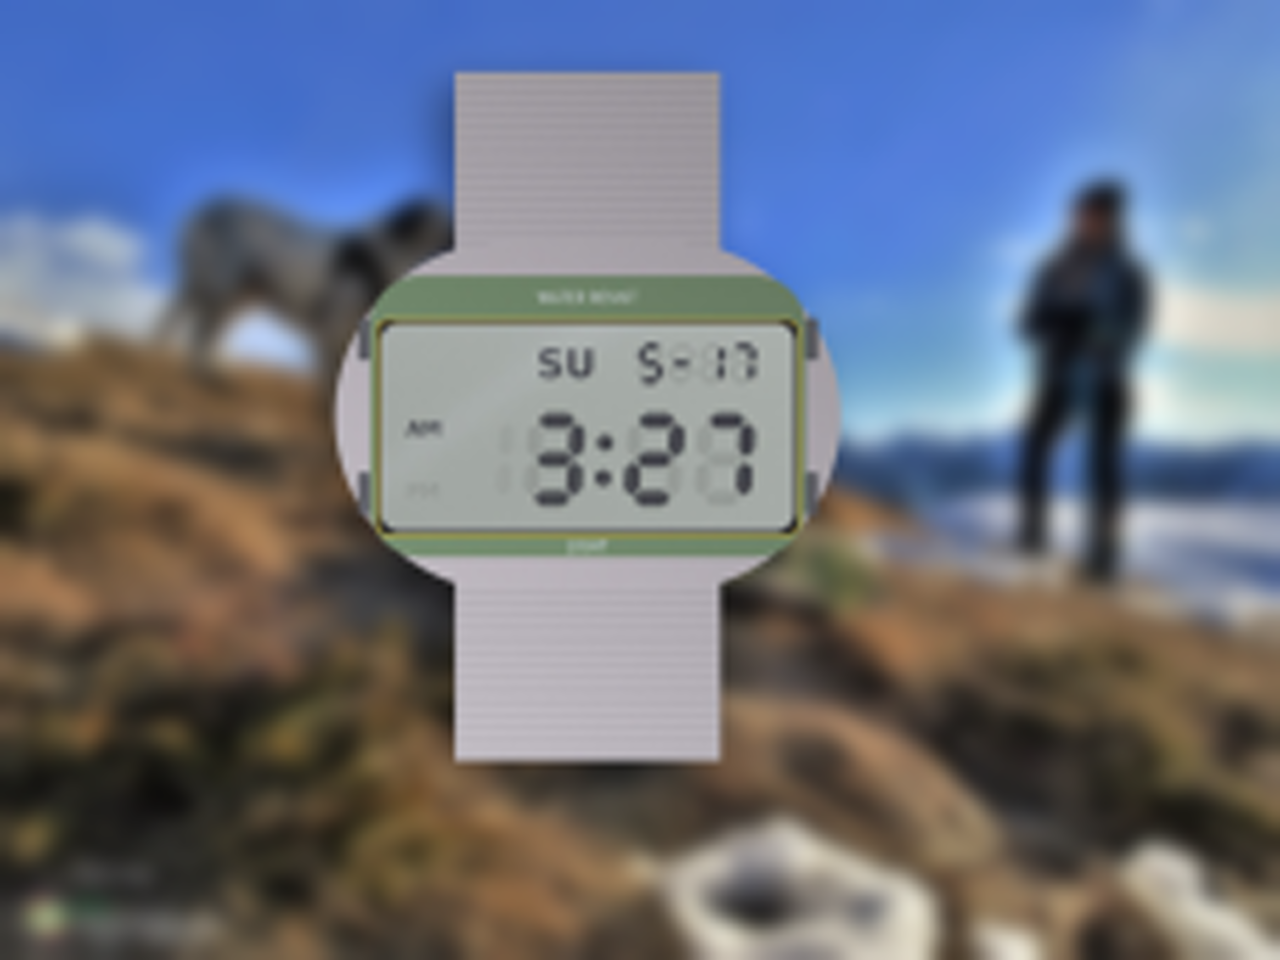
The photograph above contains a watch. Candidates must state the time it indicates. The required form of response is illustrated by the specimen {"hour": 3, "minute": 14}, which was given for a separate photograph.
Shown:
{"hour": 3, "minute": 27}
